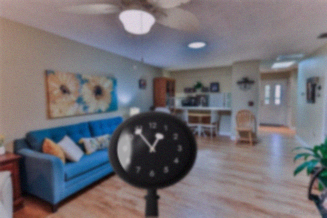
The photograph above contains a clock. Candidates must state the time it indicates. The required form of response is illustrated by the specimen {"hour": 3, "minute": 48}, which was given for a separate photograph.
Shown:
{"hour": 12, "minute": 54}
